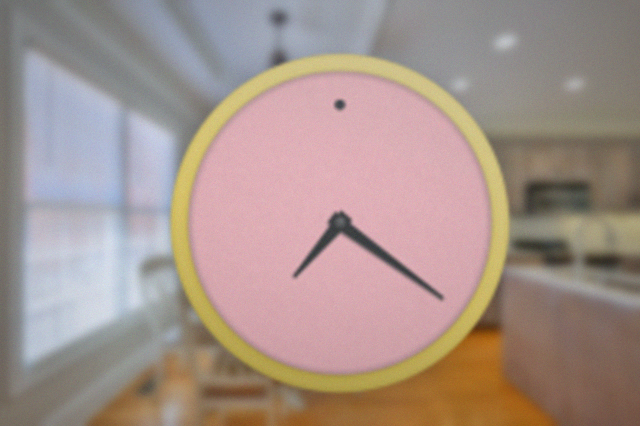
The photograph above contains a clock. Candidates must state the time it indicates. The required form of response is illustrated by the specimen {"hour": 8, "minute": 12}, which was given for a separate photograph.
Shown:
{"hour": 7, "minute": 21}
